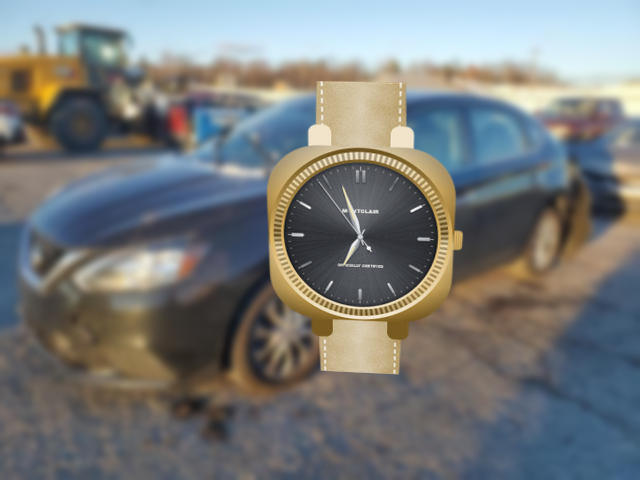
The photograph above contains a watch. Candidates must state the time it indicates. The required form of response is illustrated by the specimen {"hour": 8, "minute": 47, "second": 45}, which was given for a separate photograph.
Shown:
{"hour": 6, "minute": 56, "second": 54}
